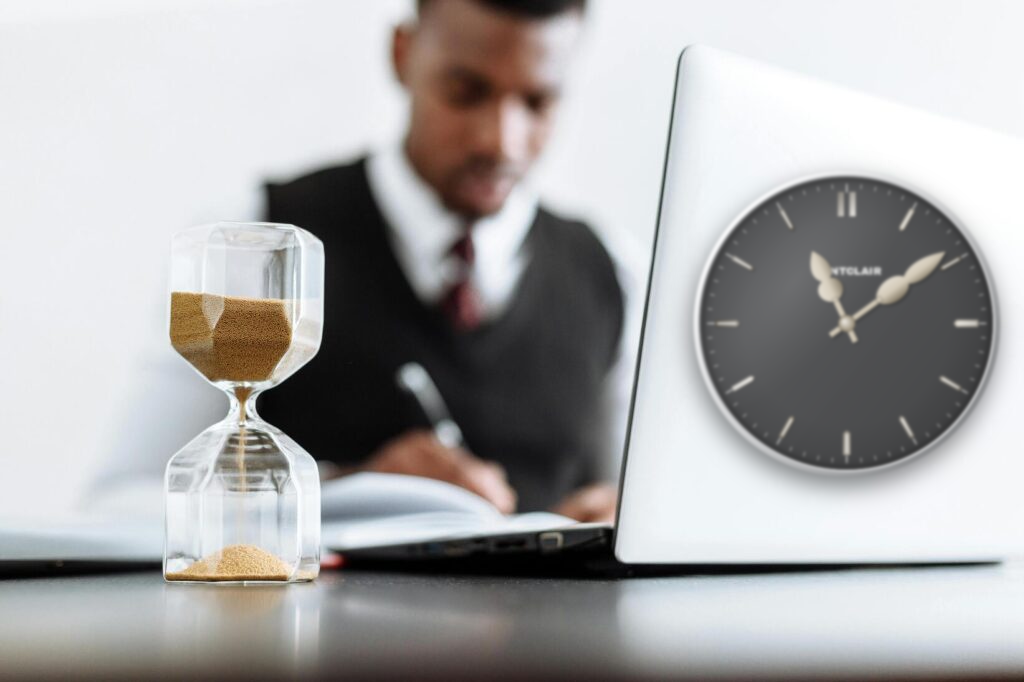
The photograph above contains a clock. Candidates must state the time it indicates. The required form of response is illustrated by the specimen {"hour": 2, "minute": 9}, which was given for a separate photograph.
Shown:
{"hour": 11, "minute": 9}
